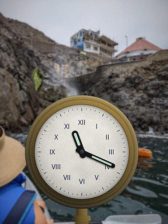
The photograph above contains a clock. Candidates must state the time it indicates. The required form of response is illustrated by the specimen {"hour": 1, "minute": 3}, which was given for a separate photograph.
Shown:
{"hour": 11, "minute": 19}
